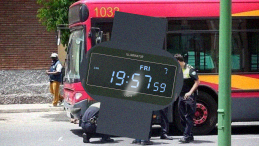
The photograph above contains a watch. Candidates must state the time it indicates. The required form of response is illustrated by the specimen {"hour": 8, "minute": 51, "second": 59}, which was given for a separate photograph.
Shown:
{"hour": 19, "minute": 57, "second": 59}
